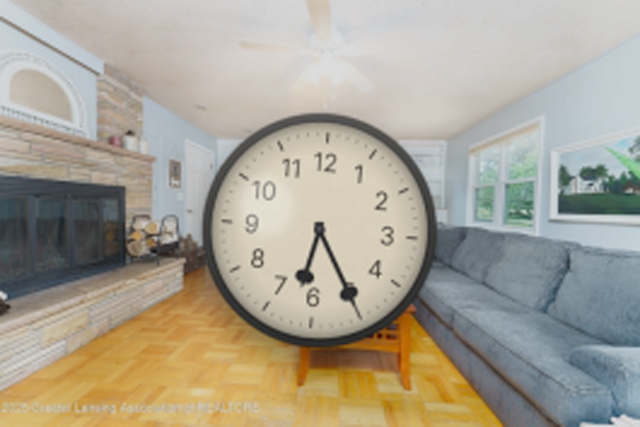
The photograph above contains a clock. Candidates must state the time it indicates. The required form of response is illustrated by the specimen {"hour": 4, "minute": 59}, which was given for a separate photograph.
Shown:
{"hour": 6, "minute": 25}
